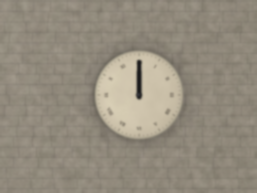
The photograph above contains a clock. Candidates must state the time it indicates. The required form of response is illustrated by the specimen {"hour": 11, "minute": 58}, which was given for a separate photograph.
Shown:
{"hour": 12, "minute": 0}
